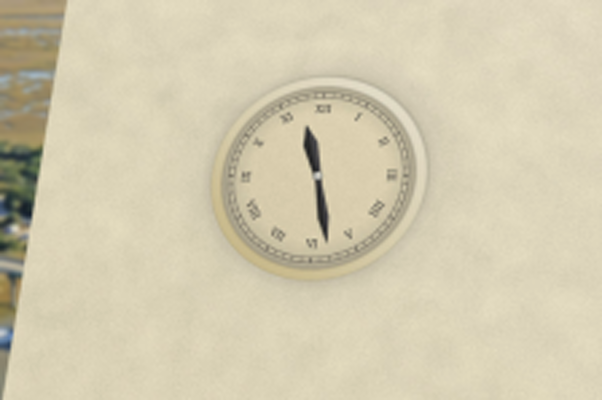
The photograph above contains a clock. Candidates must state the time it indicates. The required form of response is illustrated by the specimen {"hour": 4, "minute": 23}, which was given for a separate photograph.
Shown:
{"hour": 11, "minute": 28}
